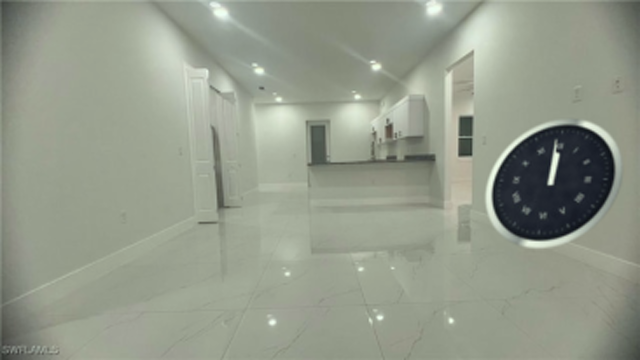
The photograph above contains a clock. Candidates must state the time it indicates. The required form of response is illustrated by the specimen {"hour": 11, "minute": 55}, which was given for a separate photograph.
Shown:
{"hour": 11, "minute": 59}
